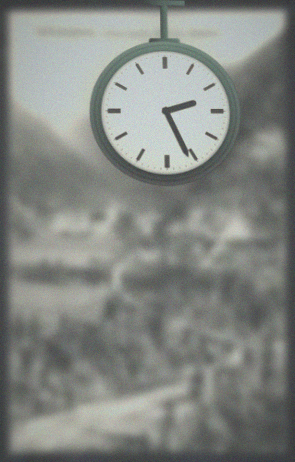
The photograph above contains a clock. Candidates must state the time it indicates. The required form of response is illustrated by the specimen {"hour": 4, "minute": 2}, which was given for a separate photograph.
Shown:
{"hour": 2, "minute": 26}
